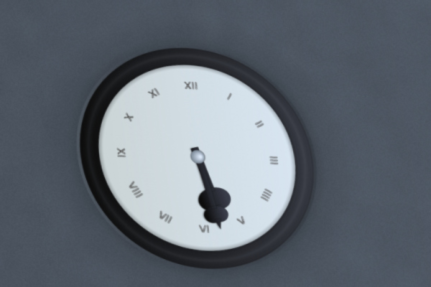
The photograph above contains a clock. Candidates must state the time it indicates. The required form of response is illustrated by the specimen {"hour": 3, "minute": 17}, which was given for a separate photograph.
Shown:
{"hour": 5, "minute": 28}
